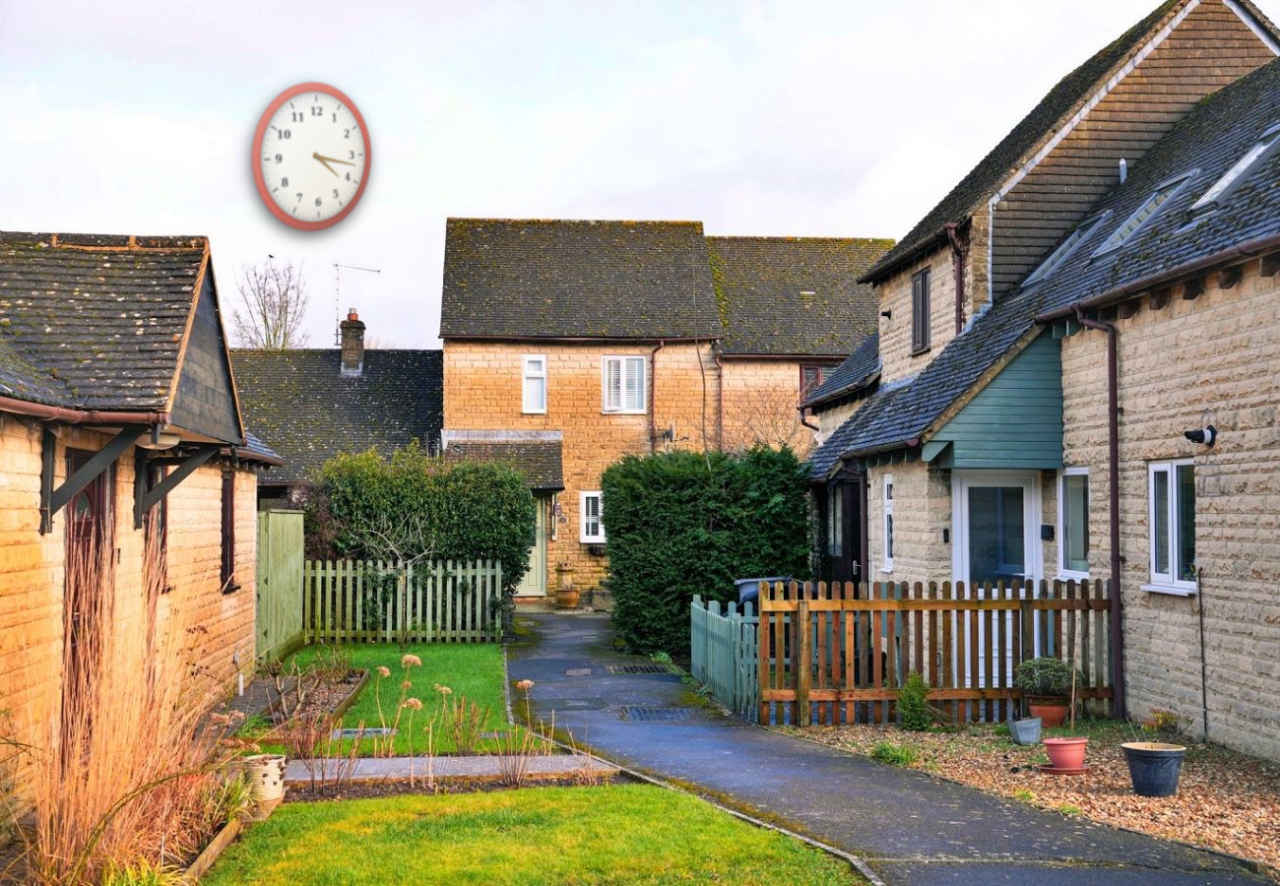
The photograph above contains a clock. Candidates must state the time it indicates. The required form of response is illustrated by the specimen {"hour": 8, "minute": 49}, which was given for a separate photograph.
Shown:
{"hour": 4, "minute": 17}
